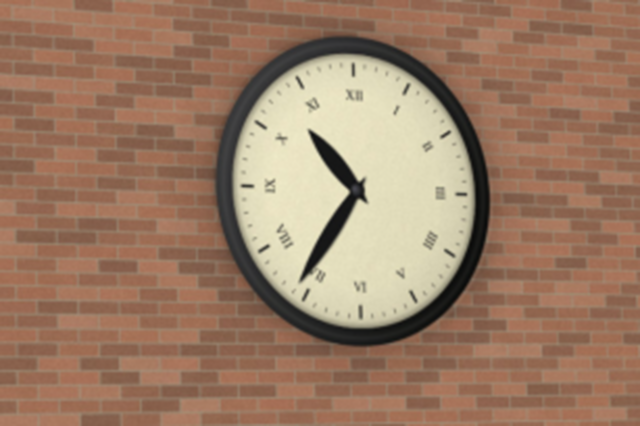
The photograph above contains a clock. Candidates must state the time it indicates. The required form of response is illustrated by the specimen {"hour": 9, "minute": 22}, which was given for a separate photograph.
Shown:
{"hour": 10, "minute": 36}
